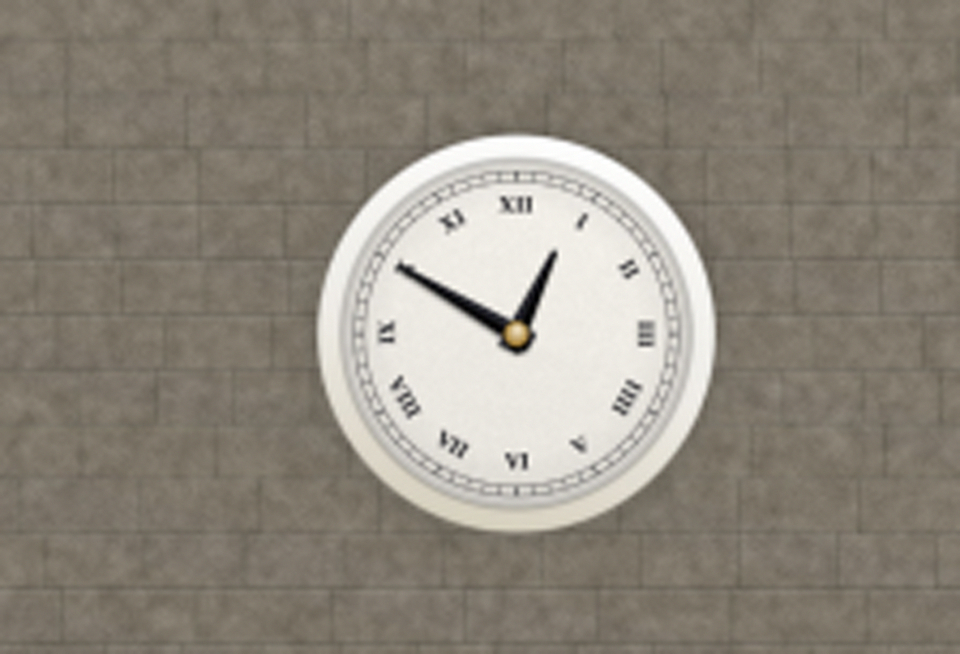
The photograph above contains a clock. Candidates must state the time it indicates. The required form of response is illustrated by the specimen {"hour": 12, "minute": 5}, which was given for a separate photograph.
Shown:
{"hour": 12, "minute": 50}
